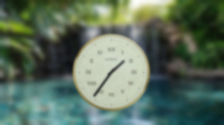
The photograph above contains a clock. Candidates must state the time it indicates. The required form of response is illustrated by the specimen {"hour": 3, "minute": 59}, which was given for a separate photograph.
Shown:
{"hour": 1, "minute": 36}
